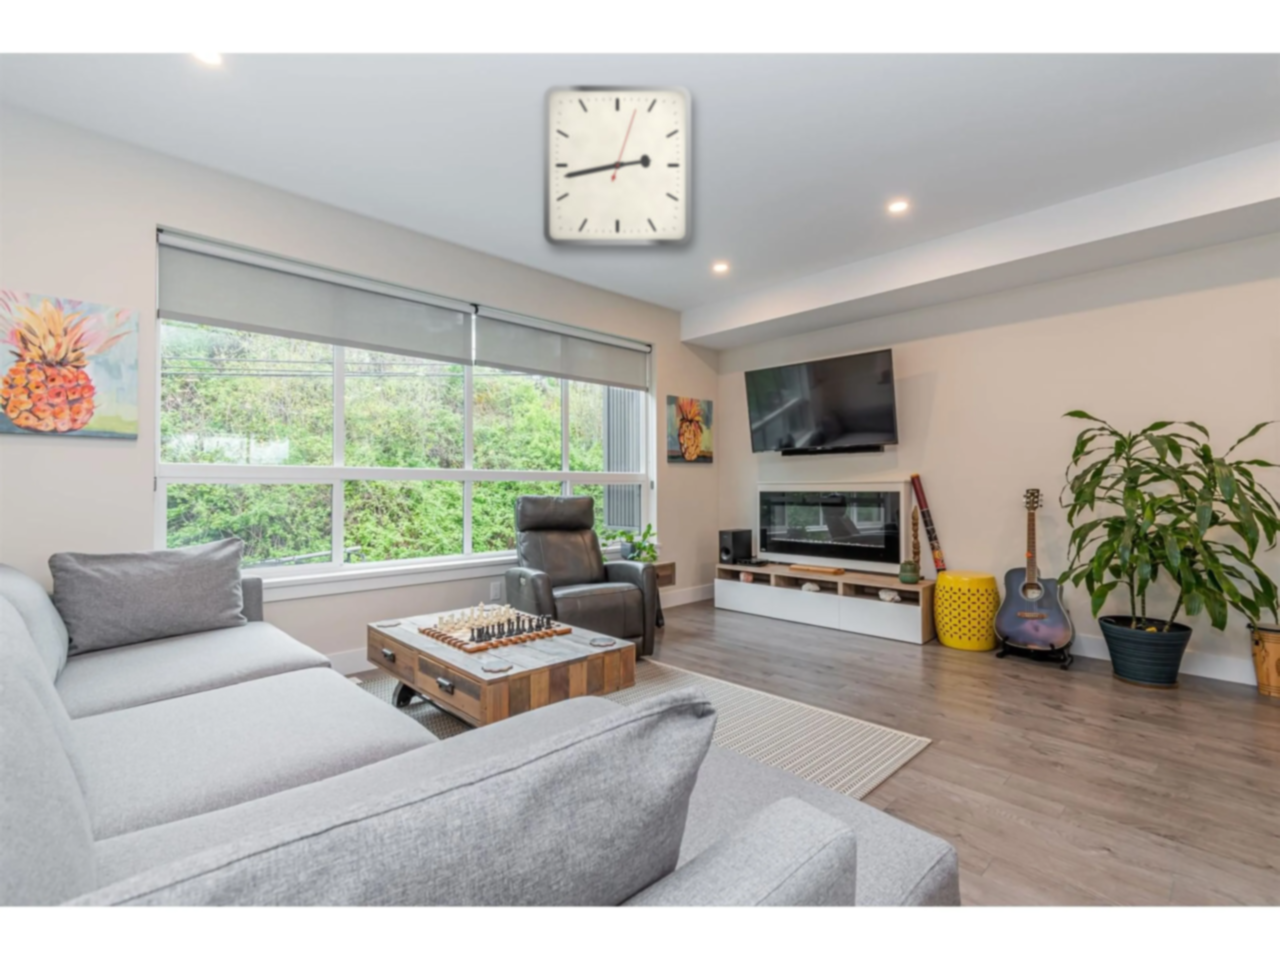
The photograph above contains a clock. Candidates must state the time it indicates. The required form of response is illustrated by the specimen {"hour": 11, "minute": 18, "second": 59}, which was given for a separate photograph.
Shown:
{"hour": 2, "minute": 43, "second": 3}
